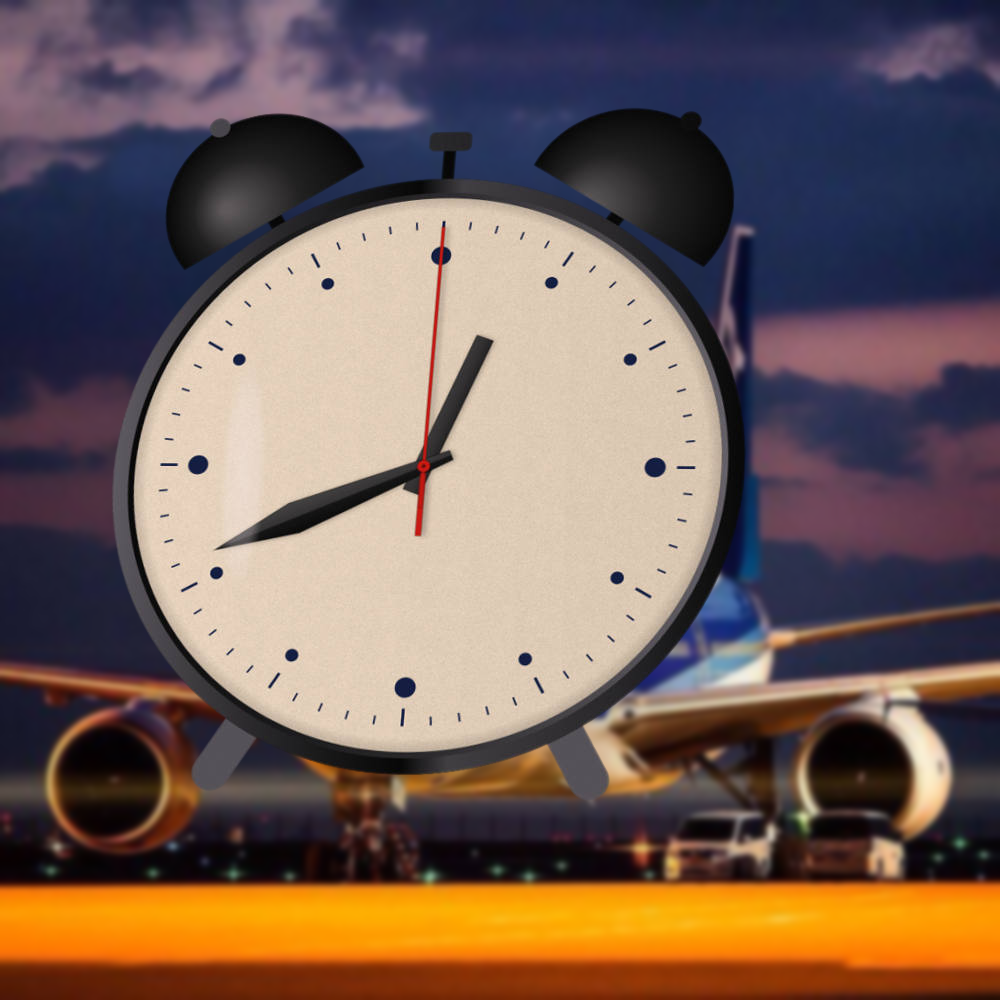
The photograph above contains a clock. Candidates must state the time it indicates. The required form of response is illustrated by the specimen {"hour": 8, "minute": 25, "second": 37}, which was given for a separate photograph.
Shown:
{"hour": 12, "minute": 41, "second": 0}
